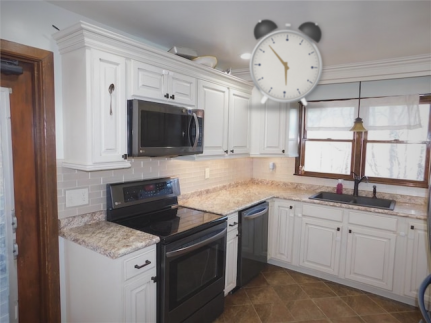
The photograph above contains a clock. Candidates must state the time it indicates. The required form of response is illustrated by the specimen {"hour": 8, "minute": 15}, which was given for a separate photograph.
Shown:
{"hour": 5, "minute": 53}
